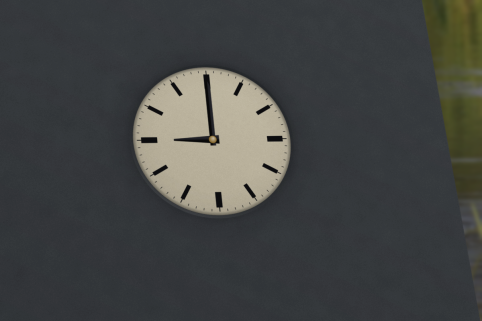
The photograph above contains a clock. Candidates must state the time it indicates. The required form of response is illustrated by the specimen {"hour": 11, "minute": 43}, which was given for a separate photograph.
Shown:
{"hour": 9, "minute": 0}
